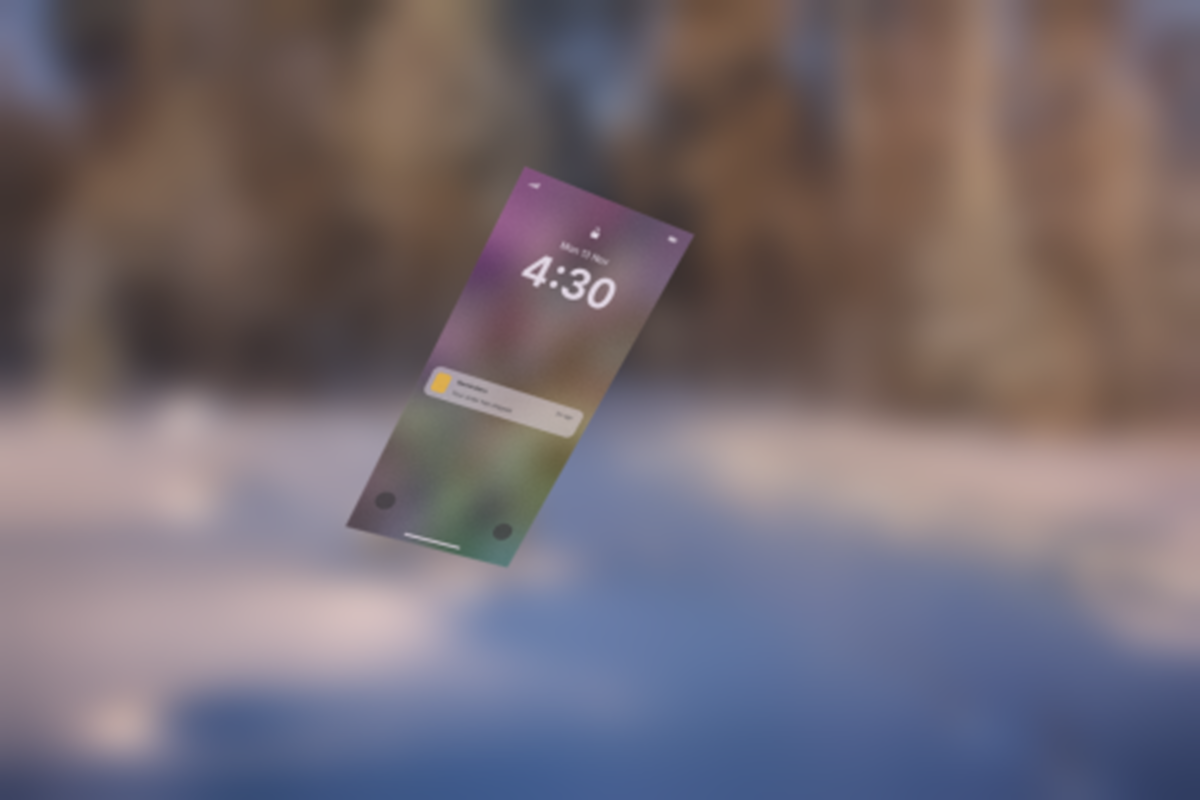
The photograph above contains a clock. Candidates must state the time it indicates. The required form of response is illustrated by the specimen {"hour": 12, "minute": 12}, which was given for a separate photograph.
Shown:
{"hour": 4, "minute": 30}
